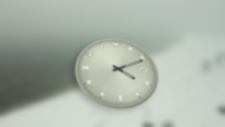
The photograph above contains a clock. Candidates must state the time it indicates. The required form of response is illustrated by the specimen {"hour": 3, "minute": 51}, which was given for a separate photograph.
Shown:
{"hour": 4, "minute": 11}
